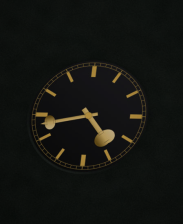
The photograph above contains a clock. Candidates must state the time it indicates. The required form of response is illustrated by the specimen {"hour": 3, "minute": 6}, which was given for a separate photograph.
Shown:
{"hour": 4, "minute": 43}
